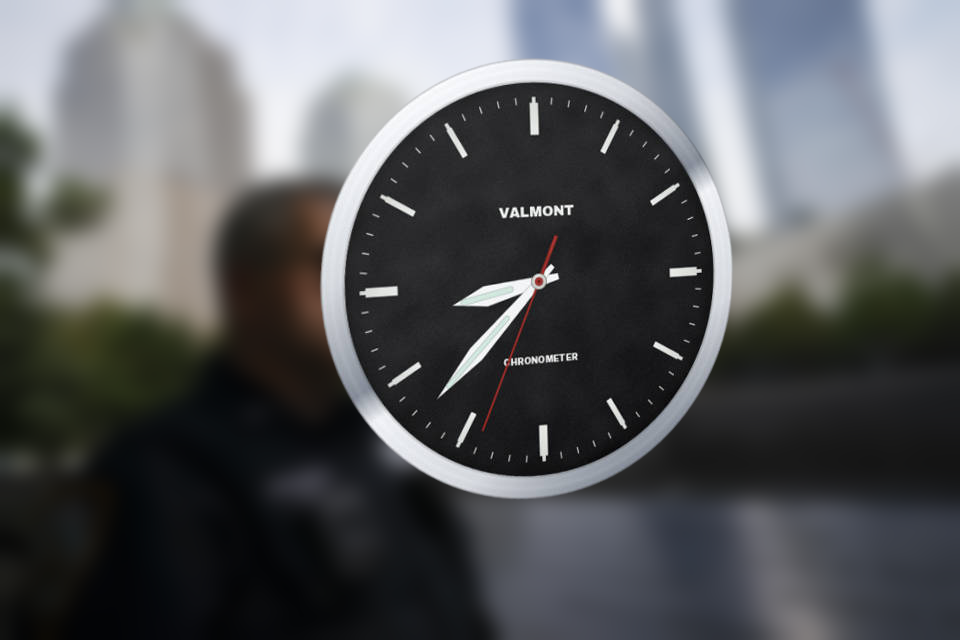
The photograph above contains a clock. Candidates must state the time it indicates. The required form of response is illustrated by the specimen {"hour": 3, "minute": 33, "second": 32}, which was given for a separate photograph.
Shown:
{"hour": 8, "minute": 37, "second": 34}
